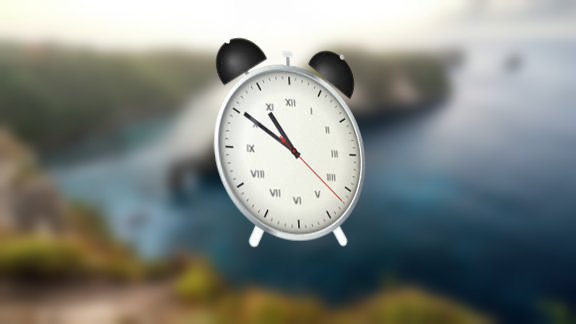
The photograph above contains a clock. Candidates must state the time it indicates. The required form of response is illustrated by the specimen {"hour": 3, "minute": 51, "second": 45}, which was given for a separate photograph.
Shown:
{"hour": 10, "minute": 50, "second": 22}
